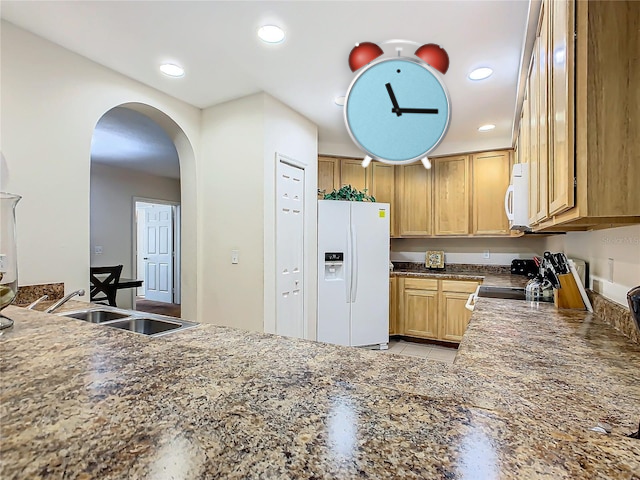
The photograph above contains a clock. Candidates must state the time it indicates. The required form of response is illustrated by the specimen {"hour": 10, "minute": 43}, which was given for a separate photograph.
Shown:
{"hour": 11, "minute": 15}
